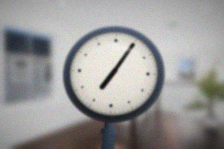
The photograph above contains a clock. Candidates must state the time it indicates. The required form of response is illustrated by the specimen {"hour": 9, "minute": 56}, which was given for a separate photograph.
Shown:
{"hour": 7, "minute": 5}
